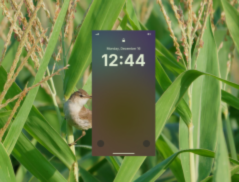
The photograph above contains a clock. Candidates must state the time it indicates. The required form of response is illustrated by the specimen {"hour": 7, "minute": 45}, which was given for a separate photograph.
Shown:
{"hour": 12, "minute": 44}
